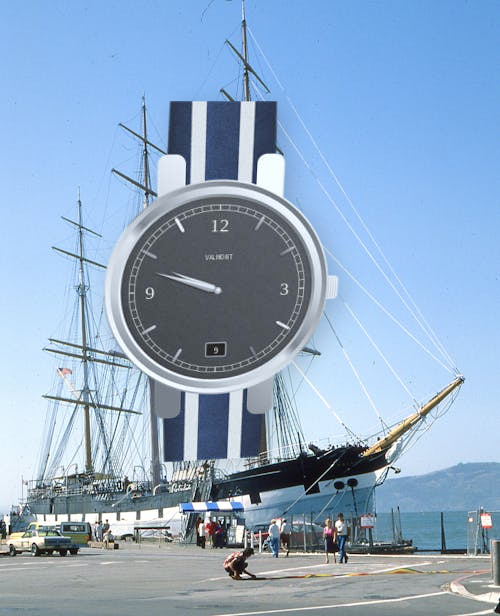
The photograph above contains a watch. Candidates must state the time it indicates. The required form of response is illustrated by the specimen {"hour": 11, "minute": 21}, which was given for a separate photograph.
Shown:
{"hour": 9, "minute": 48}
